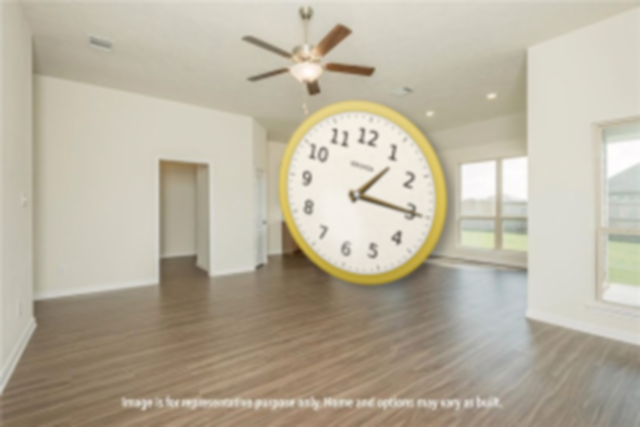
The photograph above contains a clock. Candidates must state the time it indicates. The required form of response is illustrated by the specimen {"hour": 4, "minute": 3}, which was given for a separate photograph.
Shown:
{"hour": 1, "minute": 15}
